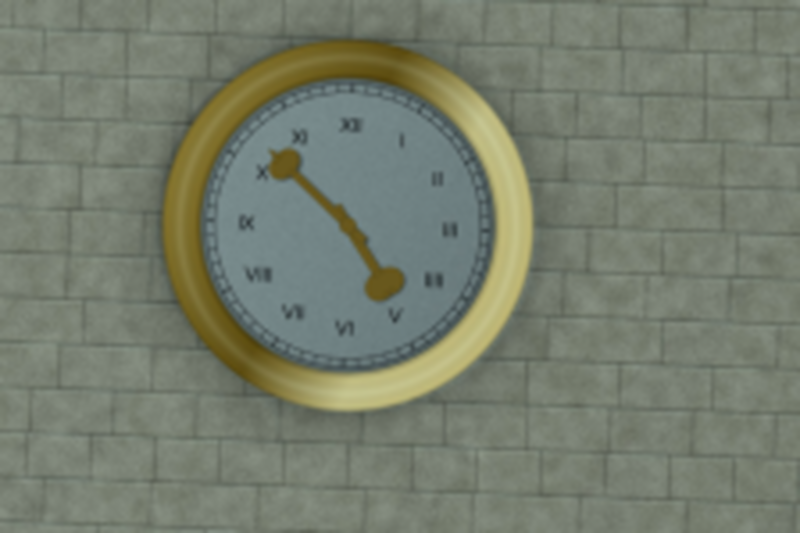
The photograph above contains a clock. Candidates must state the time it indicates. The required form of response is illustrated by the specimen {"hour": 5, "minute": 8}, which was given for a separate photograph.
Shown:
{"hour": 4, "minute": 52}
